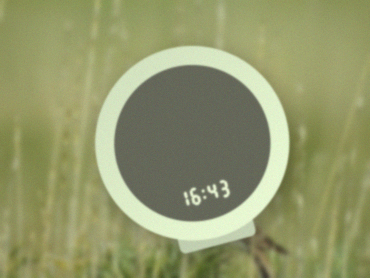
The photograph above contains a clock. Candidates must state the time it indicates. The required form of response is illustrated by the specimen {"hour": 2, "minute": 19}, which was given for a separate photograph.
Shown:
{"hour": 16, "minute": 43}
